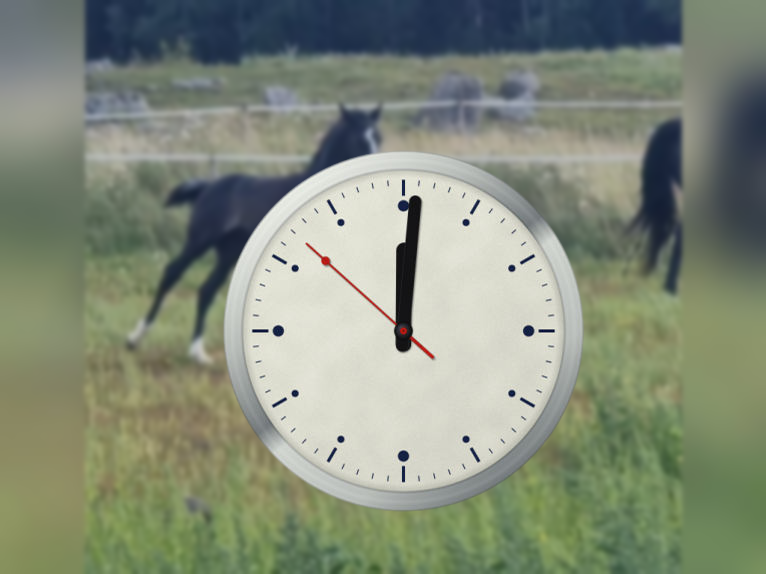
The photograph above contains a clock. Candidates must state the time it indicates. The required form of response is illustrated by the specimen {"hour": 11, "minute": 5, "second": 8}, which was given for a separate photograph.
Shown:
{"hour": 12, "minute": 0, "second": 52}
